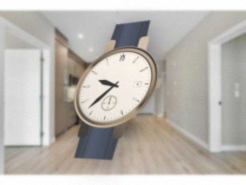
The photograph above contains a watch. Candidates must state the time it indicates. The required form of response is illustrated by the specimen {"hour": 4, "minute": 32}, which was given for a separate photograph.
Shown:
{"hour": 9, "minute": 37}
